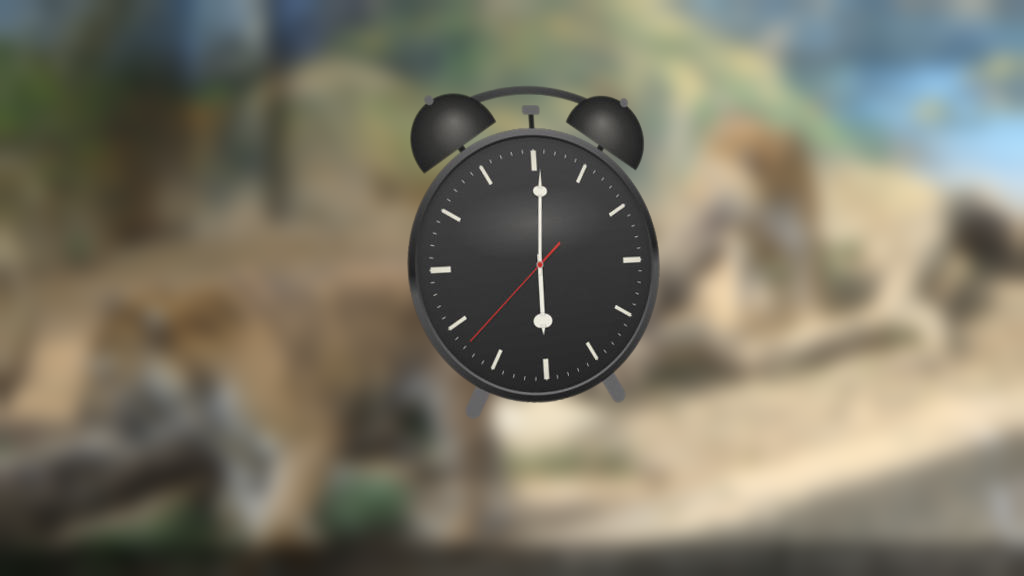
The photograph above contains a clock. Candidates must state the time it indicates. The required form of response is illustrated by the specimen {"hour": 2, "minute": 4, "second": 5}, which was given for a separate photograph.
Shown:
{"hour": 6, "minute": 0, "second": 38}
